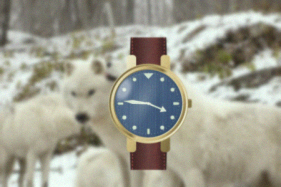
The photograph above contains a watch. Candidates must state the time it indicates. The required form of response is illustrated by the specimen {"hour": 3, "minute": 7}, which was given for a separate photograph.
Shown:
{"hour": 3, "minute": 46}
